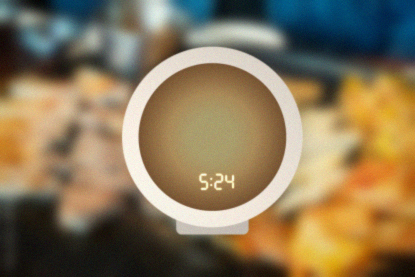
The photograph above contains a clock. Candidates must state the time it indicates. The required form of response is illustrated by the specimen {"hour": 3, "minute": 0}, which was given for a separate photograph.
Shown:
{"hour": 5, "minute": 24}
